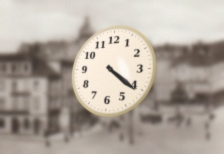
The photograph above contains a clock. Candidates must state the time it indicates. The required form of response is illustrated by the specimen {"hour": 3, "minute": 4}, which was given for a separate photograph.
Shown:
{"hour": 4, "minute": 21}
